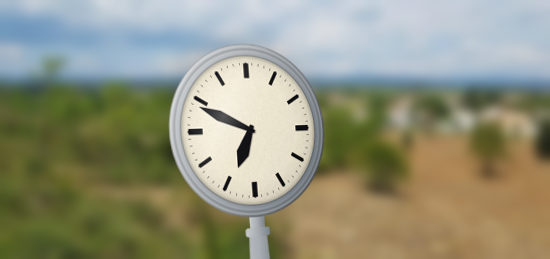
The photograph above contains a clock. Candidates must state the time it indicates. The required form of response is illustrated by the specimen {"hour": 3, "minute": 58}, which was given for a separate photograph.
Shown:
{"hour": 6, "minute": 49}
